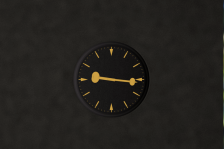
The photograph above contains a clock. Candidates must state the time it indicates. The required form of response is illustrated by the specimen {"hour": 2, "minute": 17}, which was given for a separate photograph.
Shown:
{"hour": 9, "minute": 16}
